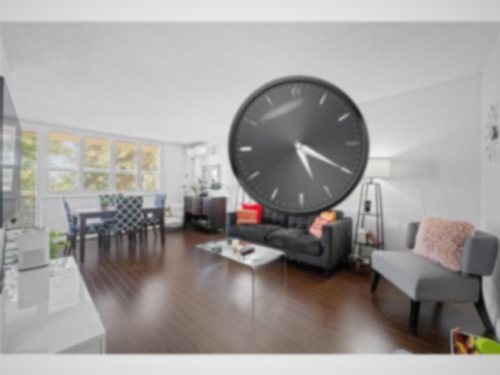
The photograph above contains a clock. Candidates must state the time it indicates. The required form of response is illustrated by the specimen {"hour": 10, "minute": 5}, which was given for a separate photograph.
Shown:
{"hour": 5, "minute": 20}
